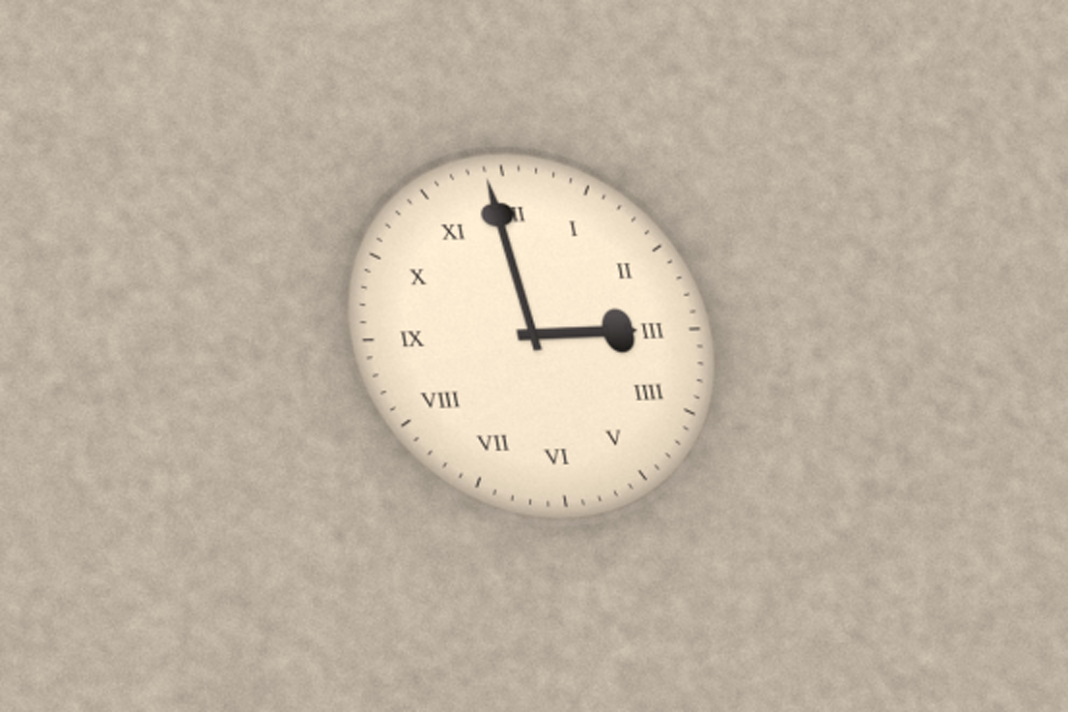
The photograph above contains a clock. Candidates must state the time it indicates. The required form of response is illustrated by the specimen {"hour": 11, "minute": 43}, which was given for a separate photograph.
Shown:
{"hour": 2, "minute": 59}
